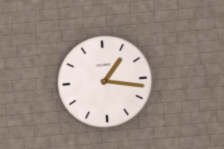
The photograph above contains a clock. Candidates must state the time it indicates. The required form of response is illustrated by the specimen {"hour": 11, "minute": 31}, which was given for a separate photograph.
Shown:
{"hour": 1, "minute": 17}
